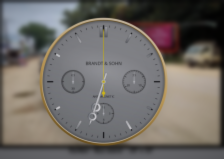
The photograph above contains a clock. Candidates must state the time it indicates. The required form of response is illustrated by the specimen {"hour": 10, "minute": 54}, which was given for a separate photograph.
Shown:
{"hour": 6, "minute": 33}
